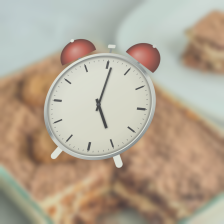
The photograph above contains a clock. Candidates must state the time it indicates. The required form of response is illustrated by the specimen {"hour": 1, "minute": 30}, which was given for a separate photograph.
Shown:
{"hour": 5, "minute": 1}
